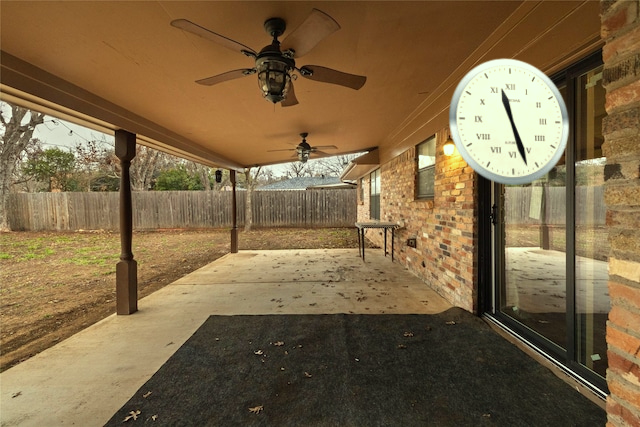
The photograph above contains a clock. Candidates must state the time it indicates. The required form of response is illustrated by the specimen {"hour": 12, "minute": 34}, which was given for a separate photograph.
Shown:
{"hour": 11, "minute": 27}
